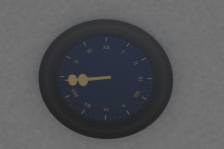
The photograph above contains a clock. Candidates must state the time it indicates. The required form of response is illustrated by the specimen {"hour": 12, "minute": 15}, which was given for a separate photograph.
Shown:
{"hour": 8, "minute": 44}
